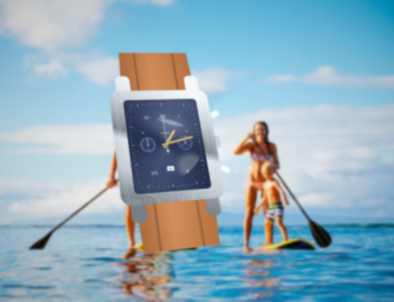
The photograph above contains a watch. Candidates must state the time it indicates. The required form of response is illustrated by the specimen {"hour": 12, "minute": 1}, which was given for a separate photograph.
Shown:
{"hour": 1, "minute": 13}
